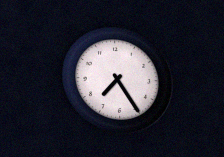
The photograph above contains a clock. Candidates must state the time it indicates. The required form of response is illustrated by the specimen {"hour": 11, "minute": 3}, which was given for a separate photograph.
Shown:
{"hour": 7, "minute": 25}
